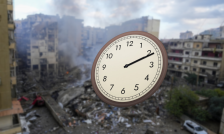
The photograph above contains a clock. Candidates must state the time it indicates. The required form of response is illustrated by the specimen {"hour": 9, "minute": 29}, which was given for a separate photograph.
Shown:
{"hour": 2, "minute": 11}
